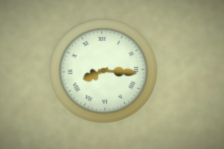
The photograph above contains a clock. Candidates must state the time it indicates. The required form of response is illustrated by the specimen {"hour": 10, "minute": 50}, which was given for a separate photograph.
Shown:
{"hour": 8, "minute": 16}
